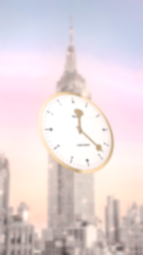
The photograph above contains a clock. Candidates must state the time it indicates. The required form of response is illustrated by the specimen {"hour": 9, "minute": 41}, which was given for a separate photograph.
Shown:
{"hour": 12, "minute": 23}
